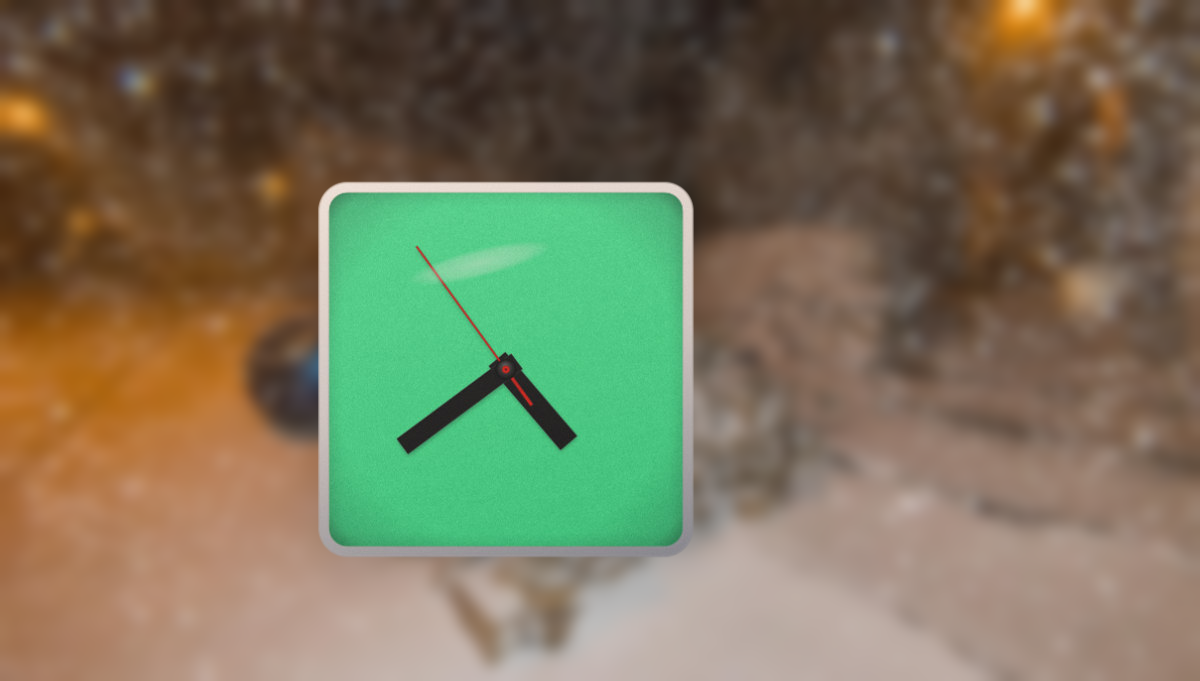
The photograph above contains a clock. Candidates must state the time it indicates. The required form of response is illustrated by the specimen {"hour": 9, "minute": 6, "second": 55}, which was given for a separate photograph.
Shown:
{"hour": 4, "minute": 38, "second": 54}
